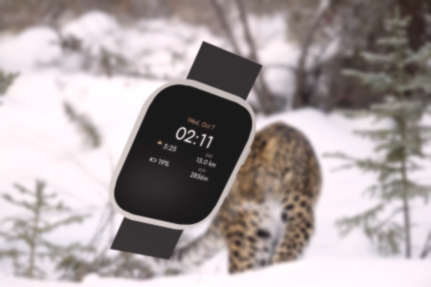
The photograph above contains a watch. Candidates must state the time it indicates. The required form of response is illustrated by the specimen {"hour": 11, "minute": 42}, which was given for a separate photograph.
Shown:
{"hour": 2, "minute": 11}
